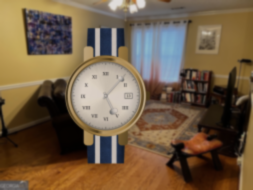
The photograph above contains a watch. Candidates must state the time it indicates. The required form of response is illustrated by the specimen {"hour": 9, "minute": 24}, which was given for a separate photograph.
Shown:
{"hour": 5, "minute": 7}
